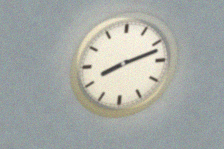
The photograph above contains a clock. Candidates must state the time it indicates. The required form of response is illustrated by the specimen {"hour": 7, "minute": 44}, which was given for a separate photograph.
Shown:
{"hour": 8, "minute": 12}
